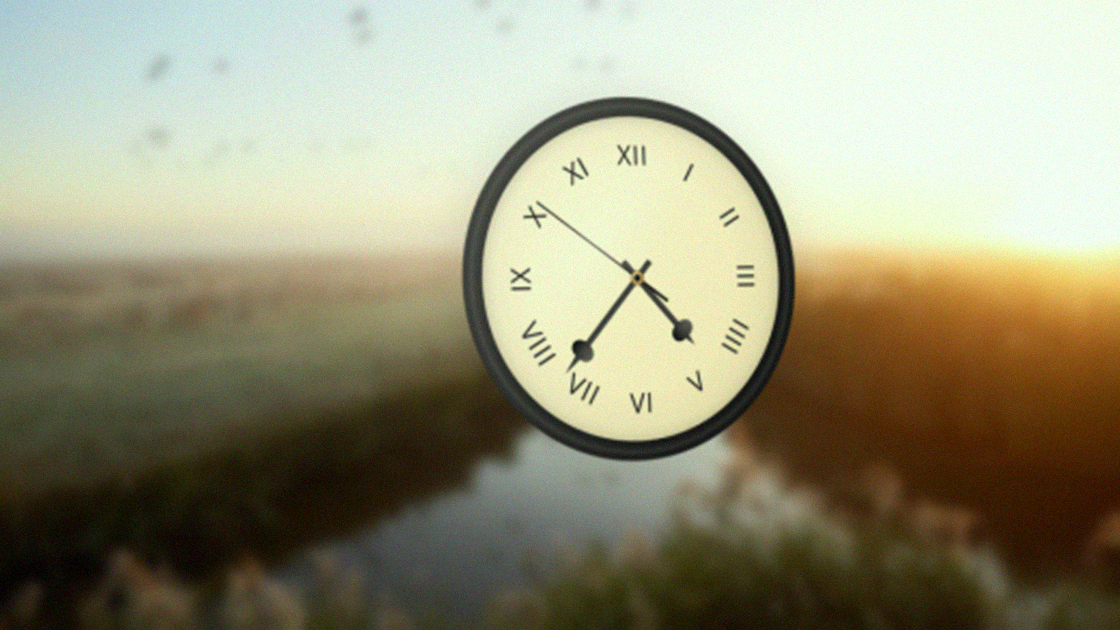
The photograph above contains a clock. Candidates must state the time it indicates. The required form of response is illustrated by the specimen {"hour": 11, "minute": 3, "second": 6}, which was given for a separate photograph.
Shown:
{"hour": 4, "minute": 36, "second": 51}
